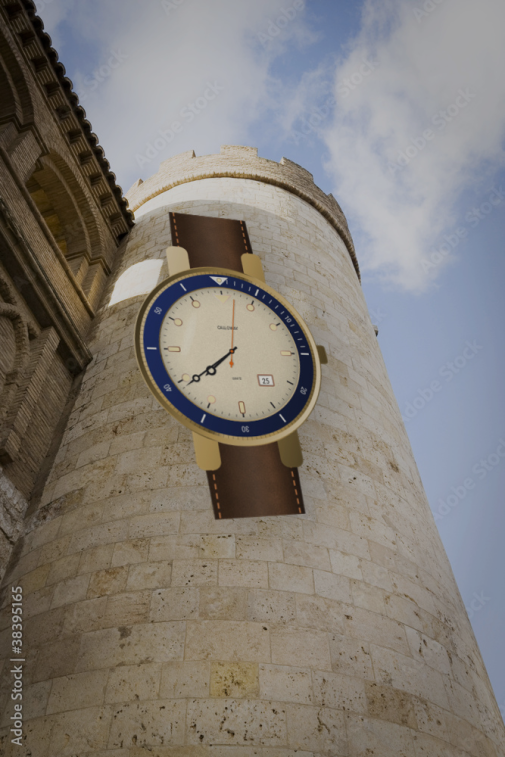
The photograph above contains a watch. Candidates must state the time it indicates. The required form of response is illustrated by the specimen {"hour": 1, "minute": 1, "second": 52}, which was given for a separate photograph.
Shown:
{"hour": 7, "minute": 39, "second": 2}
